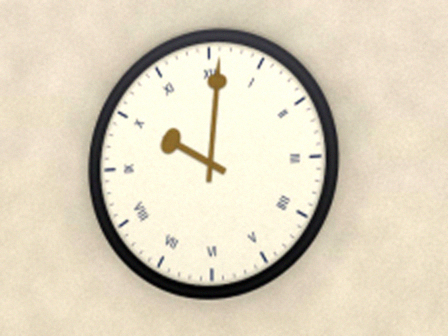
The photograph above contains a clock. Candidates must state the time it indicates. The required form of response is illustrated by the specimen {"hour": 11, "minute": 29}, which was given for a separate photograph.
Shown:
{"hour": 10, "minute": 1}
